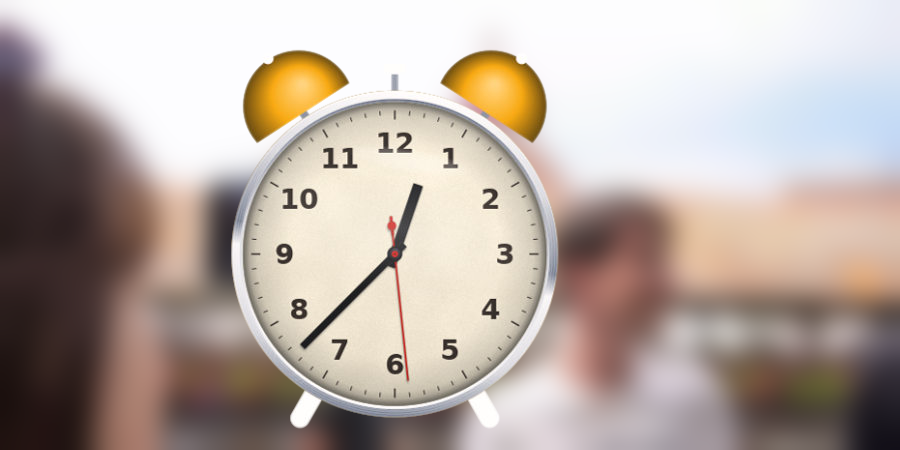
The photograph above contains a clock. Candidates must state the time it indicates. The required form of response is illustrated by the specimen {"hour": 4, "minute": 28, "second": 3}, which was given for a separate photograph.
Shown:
{"hour": 12, "minute": 37, "second": 29}
